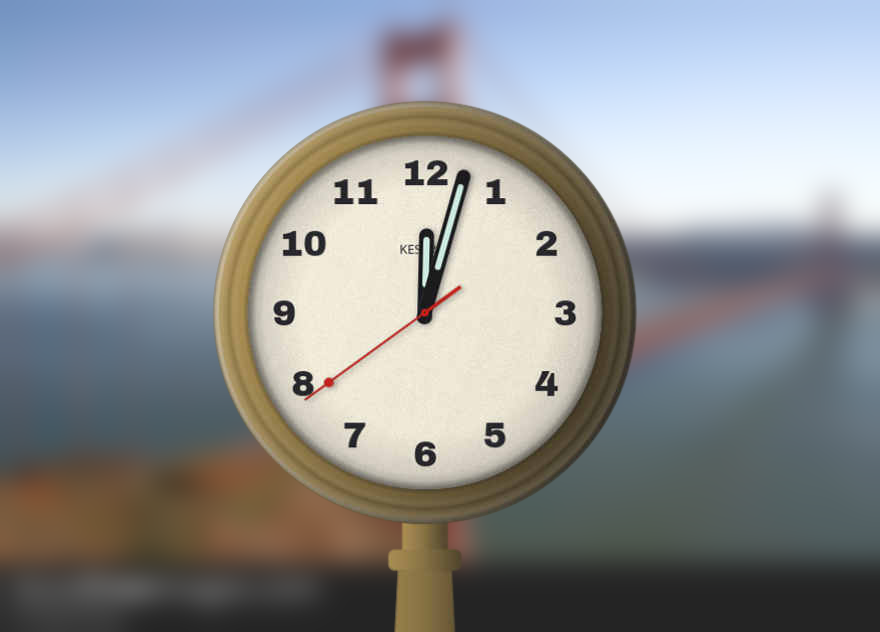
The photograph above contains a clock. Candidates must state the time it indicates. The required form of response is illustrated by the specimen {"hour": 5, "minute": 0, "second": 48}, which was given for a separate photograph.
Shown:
{"hour": 12, "minute": 2, "second": 39}
